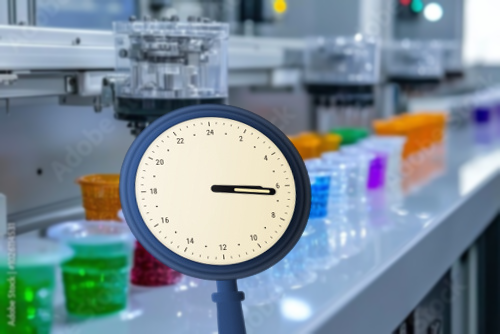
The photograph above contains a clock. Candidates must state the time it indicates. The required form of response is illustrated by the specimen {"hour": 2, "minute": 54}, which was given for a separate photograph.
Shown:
{"hour": 6, "minute": 16}
